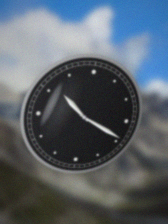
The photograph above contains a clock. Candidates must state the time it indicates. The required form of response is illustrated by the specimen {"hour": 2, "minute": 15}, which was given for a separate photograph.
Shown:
{"hour": 10, "minute": 19}
